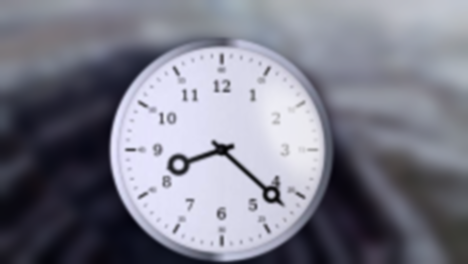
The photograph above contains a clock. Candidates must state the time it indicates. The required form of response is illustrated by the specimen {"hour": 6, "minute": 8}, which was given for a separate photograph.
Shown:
{"hour": 8, "minute": 22}
